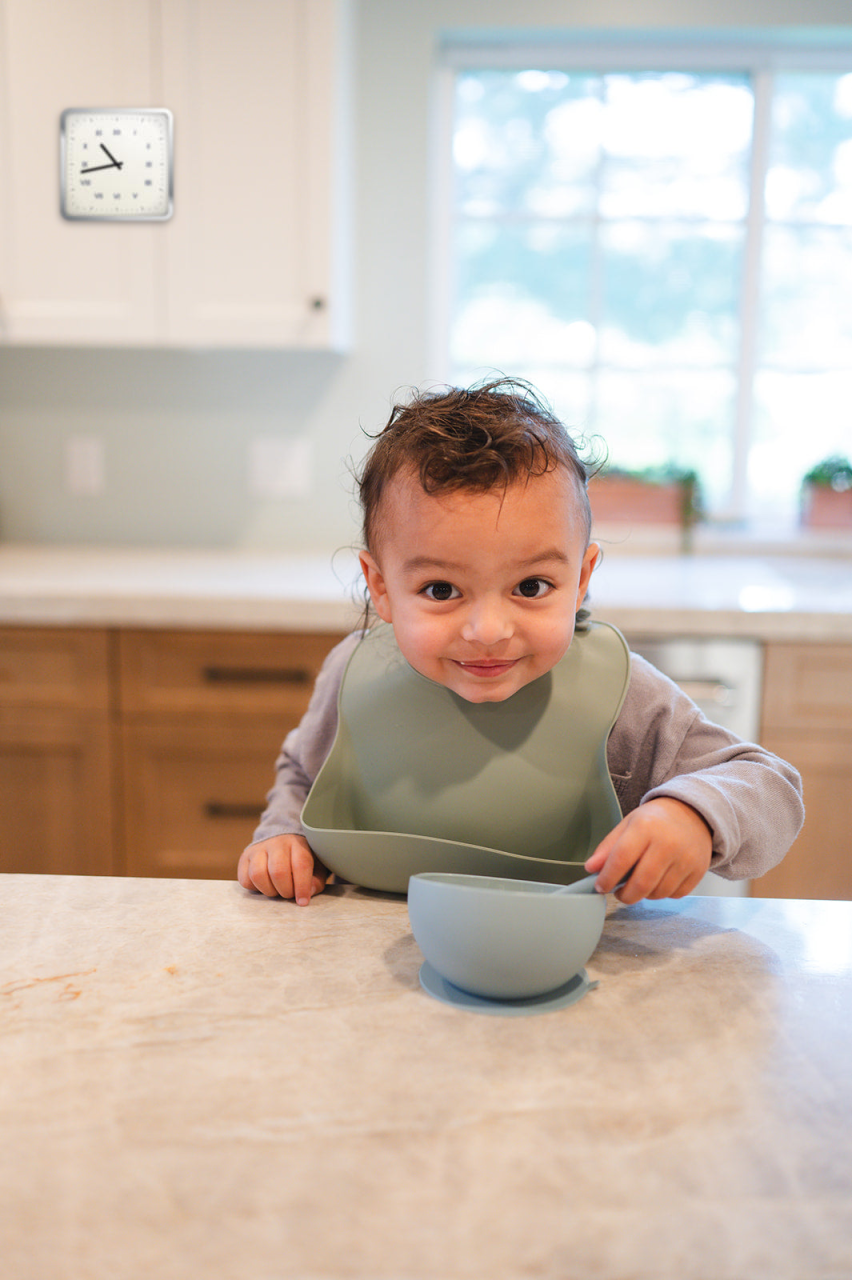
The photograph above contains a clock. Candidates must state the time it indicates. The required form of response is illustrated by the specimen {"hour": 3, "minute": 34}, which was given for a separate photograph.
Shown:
{"hour": 10, "minute": 43}
